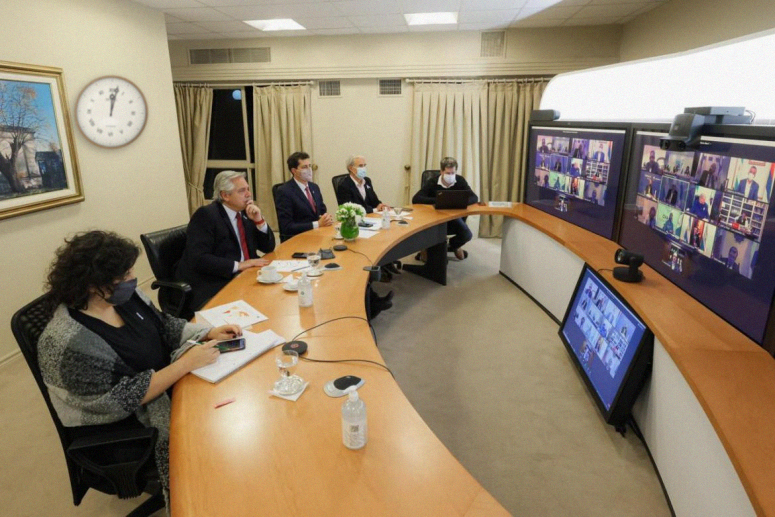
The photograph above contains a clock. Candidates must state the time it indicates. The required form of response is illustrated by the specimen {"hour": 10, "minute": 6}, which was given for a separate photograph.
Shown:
{"hour": 12, "minute": 2}
